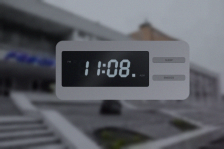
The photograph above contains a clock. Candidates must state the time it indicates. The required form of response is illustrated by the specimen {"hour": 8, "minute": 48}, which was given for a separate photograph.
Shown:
{"hour": 11, "minute": 8}
